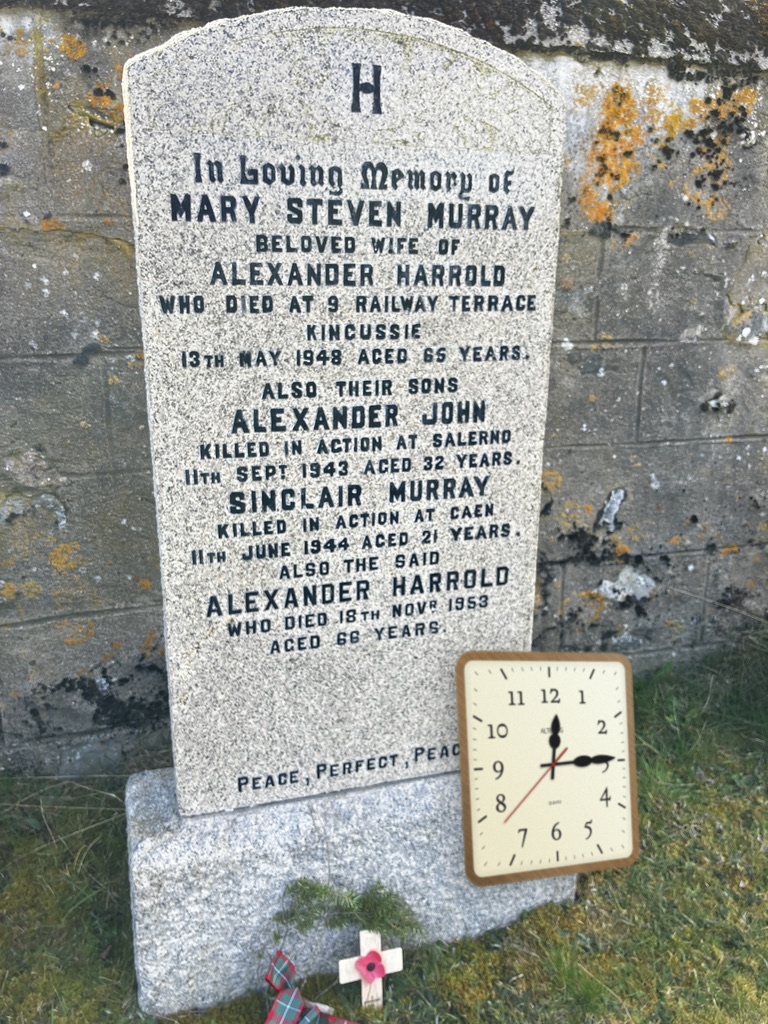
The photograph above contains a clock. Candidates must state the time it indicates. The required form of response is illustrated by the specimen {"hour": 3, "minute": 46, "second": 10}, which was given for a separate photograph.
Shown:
{"hour": 12, "minute": 14, "second": 38}
